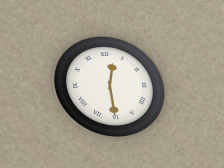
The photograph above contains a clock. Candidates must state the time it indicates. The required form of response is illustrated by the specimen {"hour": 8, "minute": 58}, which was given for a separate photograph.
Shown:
{"hour": 12, "minute": 30}
